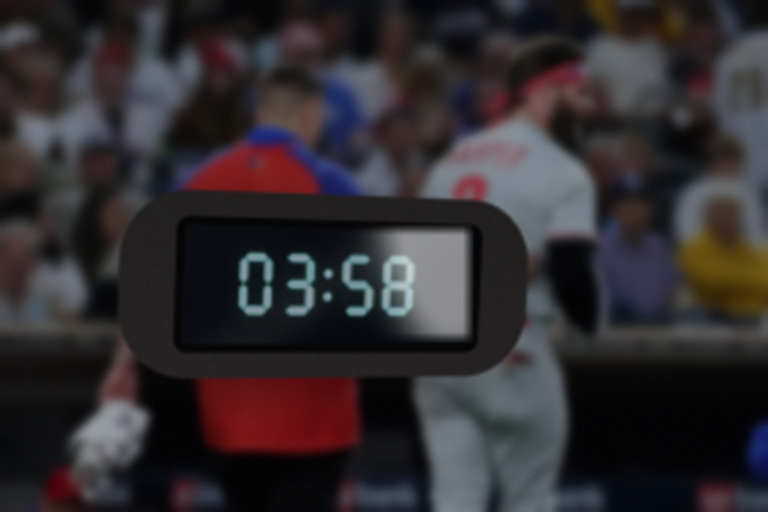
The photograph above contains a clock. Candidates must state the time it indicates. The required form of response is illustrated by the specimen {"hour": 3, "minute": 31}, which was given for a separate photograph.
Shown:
{"hour": 3, "minute": 58}
